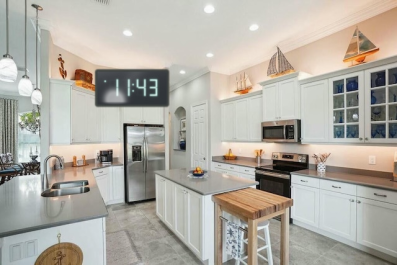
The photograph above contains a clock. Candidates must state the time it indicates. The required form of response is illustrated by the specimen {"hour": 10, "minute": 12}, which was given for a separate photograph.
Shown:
{"hour": 11, "minute": 43}
